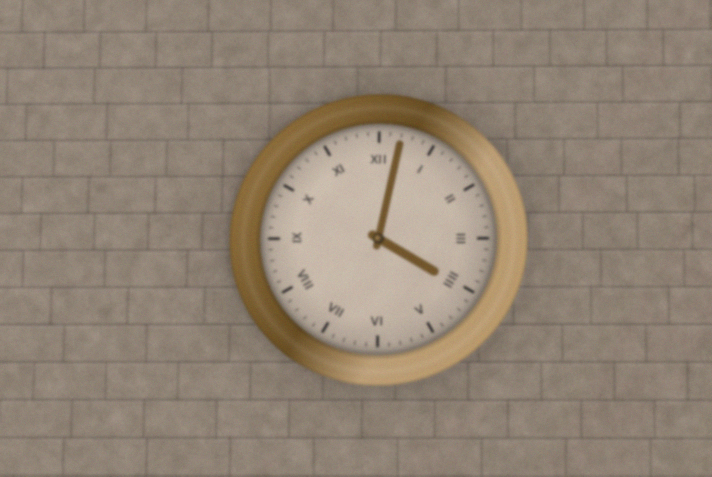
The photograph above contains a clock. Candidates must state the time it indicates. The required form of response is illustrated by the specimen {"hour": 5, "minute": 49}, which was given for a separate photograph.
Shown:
{"hour": 4, "minute": 2}
